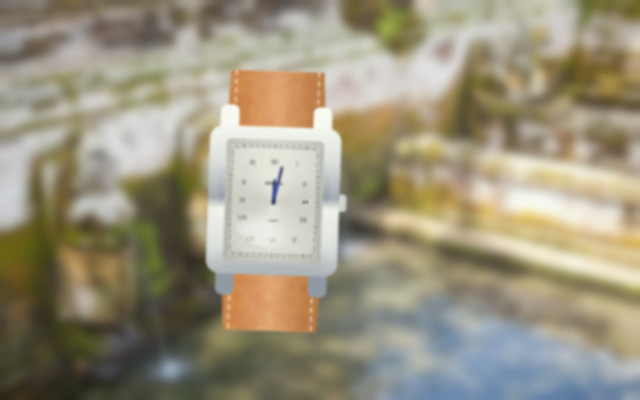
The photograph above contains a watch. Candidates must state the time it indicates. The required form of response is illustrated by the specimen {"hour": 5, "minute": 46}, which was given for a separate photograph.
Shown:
{"hour": 12, "minute": 2}
